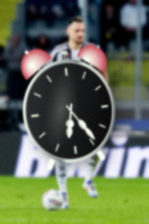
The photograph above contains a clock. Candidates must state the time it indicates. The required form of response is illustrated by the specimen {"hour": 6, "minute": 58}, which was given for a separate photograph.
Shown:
{"hour": 6, "minute": 24}
